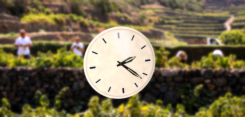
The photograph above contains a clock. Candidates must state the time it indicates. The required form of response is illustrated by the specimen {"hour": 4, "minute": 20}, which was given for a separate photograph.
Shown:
{"hour": 2, "minute": 22}
